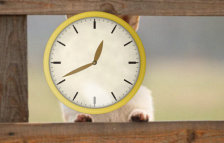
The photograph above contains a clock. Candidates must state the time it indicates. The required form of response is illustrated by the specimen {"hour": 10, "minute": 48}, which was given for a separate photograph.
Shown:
{"hour": 12, "minute": 41}
